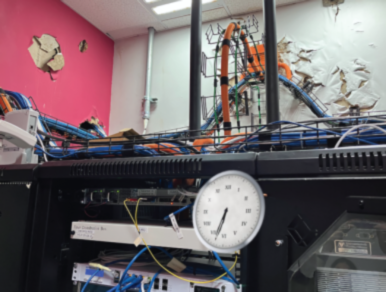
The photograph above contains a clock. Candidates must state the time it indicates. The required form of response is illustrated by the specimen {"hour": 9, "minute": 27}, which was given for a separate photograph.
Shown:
{"hour": 6, "minute": 33}
